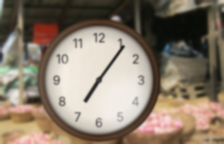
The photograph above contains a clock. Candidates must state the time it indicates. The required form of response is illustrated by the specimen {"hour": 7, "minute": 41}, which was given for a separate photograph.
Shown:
{"hour": 7, "minute": 6}
